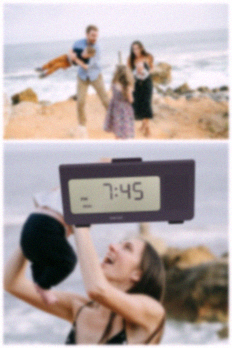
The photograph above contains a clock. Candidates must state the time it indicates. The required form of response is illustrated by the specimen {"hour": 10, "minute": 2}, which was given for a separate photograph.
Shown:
{"hour": 7, "minute": 45}
